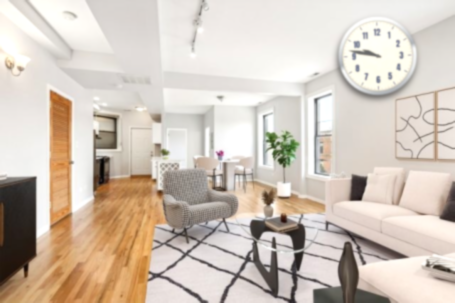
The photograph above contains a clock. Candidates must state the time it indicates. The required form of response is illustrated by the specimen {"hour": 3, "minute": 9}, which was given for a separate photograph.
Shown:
{"hour": 9, "minute": 47}
